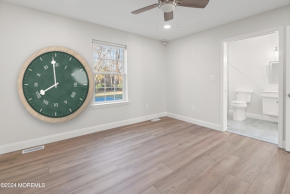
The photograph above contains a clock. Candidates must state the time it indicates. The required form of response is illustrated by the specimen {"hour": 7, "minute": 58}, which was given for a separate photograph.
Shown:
{"hour": 7, "minute": 59}
